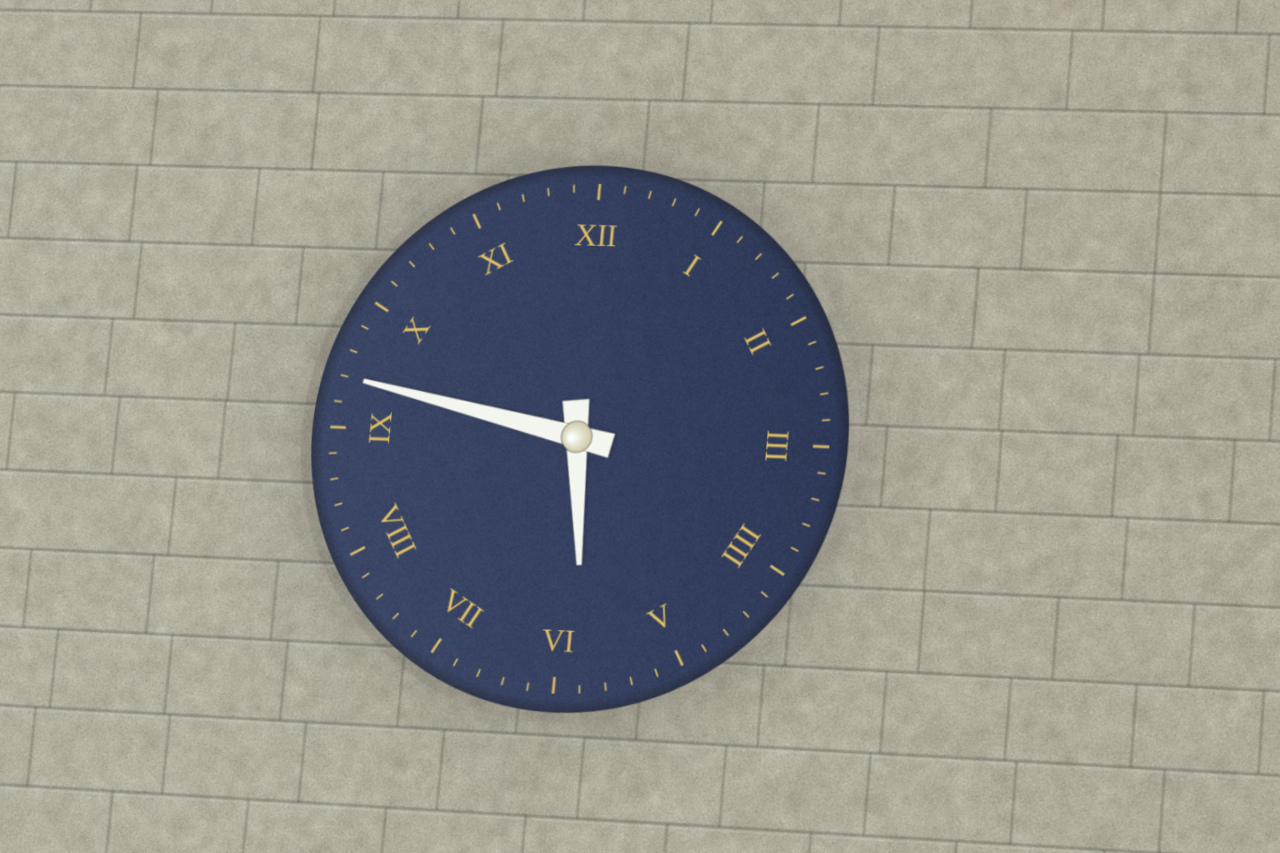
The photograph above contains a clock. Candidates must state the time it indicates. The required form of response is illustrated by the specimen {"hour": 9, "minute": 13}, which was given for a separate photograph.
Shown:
{"hour": 5, "minute": 47}
